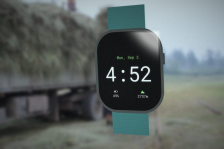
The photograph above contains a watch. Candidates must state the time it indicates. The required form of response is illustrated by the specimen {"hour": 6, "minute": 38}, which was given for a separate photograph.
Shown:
{"hour": 4, "minute": 52}
